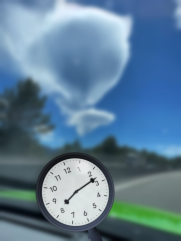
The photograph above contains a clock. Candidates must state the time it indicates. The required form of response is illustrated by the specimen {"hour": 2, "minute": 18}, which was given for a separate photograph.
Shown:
{"hour": 8, "minute": 13}
